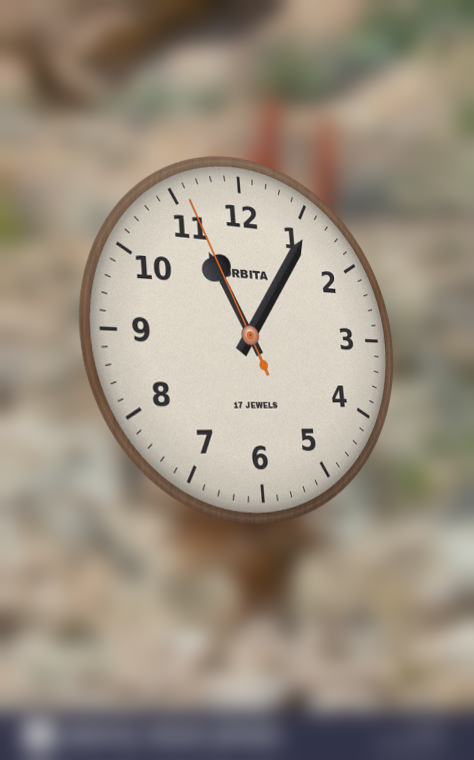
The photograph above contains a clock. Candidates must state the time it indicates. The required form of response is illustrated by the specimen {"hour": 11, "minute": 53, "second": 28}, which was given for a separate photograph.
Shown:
{"hour": 11, "minute": 5, "second": 56}
